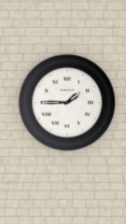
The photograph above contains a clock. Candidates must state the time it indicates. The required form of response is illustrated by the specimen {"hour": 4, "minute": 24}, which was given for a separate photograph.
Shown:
{"hour": 1, "minute": 45}
